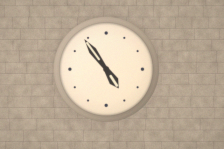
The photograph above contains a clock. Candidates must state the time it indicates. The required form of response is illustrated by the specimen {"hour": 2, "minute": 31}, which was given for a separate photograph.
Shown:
{"hour": 4, "minute": 54}
